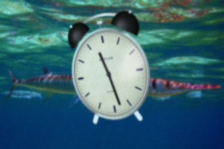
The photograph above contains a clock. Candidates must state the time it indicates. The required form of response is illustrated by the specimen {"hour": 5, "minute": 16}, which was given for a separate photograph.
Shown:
{"hour": 11, "minute": 28}
